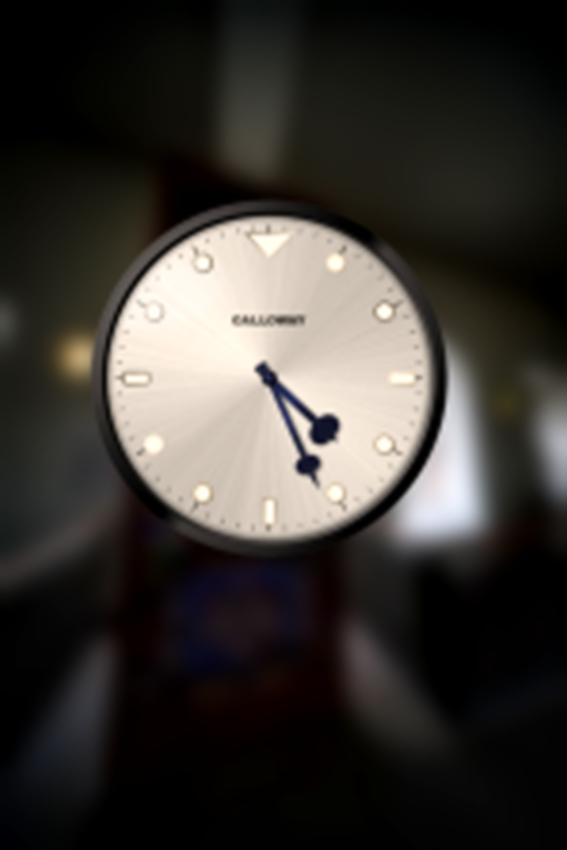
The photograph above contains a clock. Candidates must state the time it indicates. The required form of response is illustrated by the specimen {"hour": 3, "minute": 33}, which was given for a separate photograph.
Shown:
{"hour": 4, "minute": 26}
